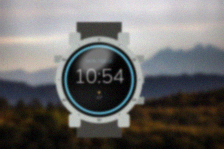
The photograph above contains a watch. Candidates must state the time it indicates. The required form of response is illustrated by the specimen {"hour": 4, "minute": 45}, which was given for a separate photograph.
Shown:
{"hour": 10, "minute": 54}
